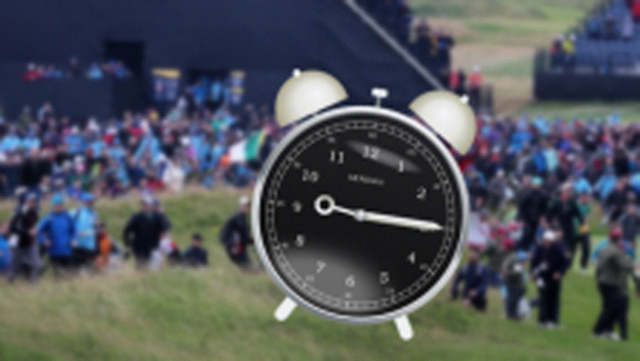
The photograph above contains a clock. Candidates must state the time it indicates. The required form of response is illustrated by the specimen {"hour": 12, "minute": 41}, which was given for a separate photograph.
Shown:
{"hour": 9, "minute": 15}
